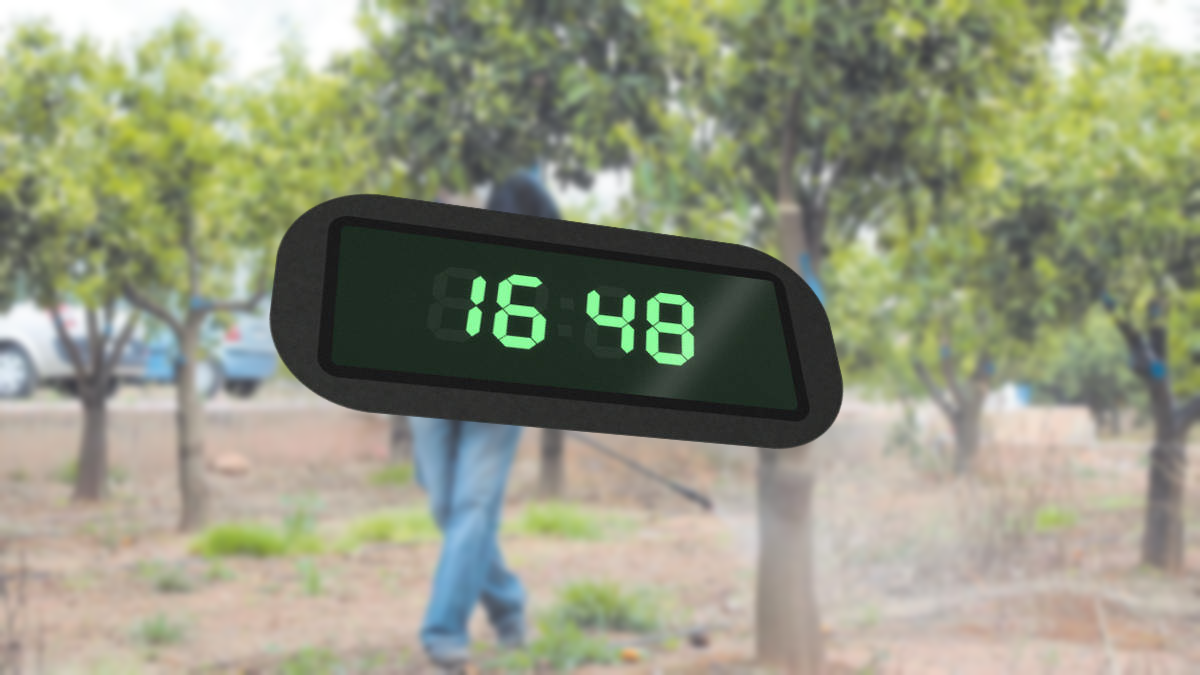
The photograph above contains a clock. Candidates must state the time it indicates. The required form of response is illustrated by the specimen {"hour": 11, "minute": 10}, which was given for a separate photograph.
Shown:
{"hour": 16, "minute": 48}
